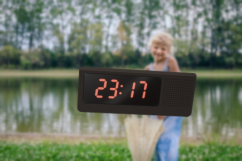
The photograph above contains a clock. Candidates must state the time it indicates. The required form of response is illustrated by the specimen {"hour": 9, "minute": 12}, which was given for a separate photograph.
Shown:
{"hour": 23, "minute": 17}
